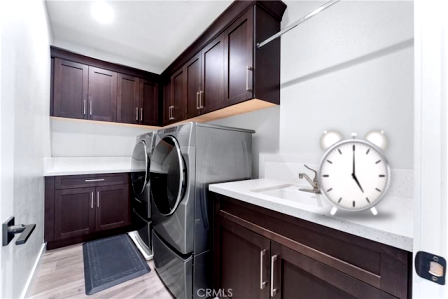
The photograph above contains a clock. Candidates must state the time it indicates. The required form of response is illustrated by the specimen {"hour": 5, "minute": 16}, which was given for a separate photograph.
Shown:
{"hour": 5, "minute": 0}
